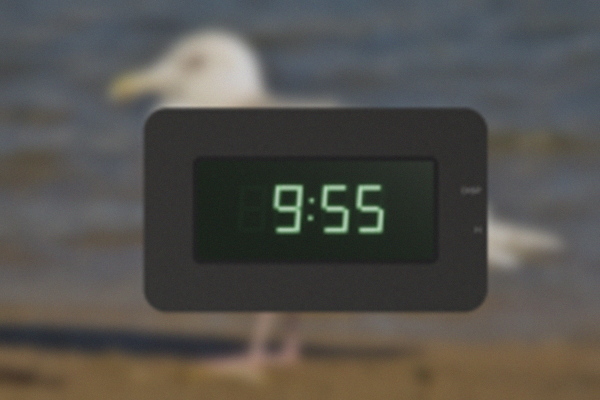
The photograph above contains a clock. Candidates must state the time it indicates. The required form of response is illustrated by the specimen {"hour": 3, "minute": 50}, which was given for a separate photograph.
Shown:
{"hour": 9, "minute": 55}
